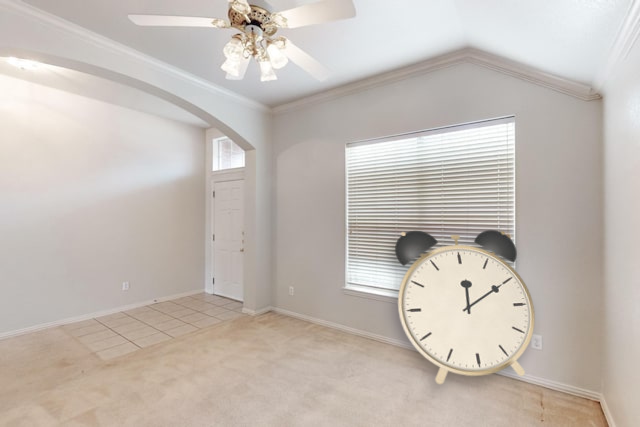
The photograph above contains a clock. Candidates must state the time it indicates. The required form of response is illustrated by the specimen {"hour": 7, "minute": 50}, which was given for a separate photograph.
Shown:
{"hour": 12, "minute": 10}
